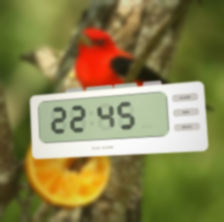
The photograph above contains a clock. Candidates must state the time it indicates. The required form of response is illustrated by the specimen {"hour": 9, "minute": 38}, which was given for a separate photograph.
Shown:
{"hour": 22, "minute": 45}
